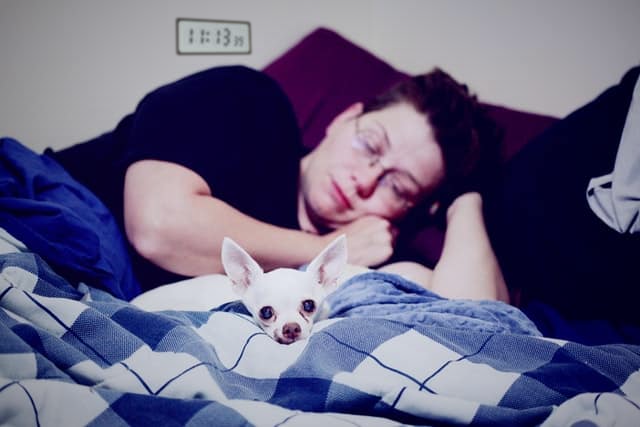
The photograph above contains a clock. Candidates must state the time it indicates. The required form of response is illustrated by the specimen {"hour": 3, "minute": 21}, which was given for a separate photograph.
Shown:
{"hour": 11, "minute": 13}
